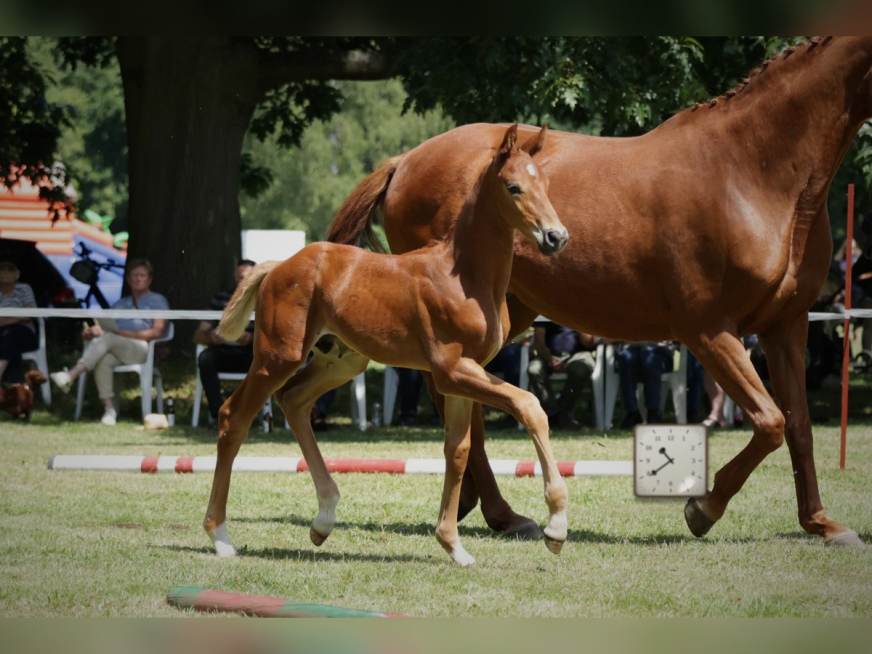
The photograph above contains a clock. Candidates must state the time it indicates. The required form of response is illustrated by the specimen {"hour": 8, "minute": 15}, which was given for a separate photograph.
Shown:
{"hour": 10, "minute": 39}
